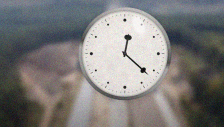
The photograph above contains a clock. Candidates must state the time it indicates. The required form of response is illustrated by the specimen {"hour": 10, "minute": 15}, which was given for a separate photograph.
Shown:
{"hour": 12, "minute": 22}
